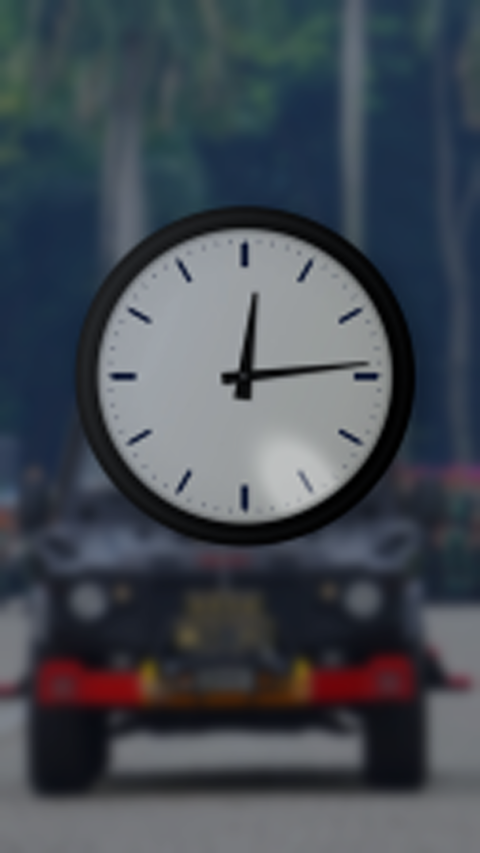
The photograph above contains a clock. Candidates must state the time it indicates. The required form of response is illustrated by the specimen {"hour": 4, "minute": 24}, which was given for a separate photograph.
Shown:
{"hour": 12, "minute": 14}
